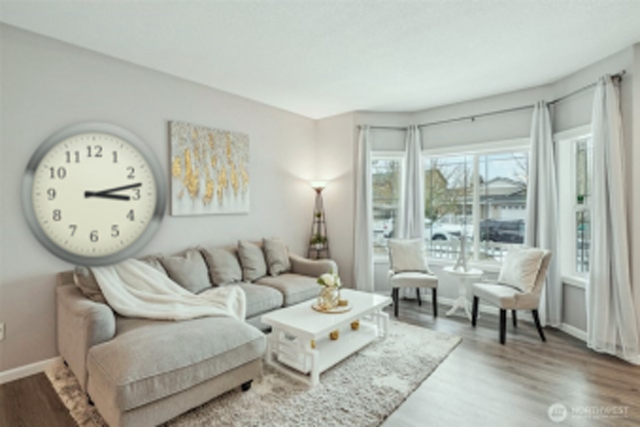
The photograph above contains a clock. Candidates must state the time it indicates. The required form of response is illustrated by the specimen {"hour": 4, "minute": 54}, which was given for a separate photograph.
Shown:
{"hour": 3, "minute": 13}
